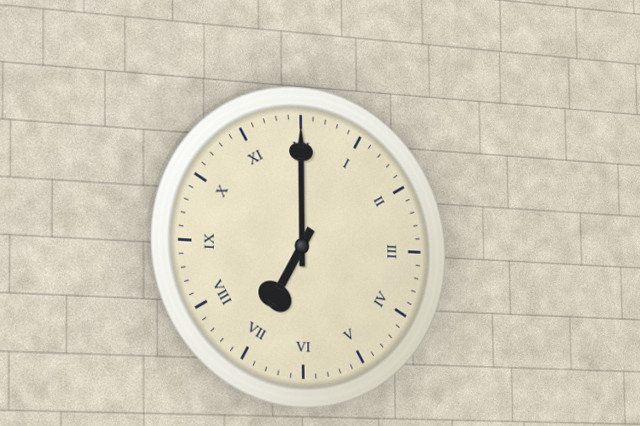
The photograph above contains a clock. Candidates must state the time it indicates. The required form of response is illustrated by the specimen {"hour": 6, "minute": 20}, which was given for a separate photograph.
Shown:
{"hour": 7, "minute": 0}
